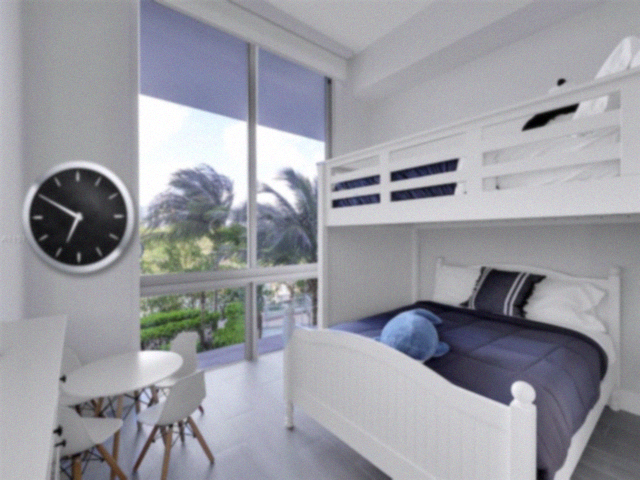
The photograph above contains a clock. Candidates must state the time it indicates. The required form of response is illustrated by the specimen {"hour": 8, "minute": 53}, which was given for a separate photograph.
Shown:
{"hour": 6, "minute": 50}
